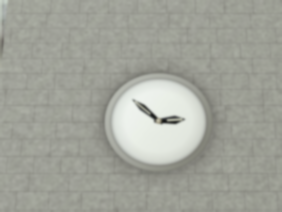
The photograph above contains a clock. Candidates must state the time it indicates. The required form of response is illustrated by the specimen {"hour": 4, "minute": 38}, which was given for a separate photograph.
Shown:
{"hour": 2, "minute": 52}
